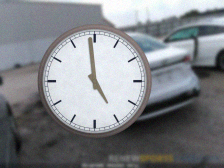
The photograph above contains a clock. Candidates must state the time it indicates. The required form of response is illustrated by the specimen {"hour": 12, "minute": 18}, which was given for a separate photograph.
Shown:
{"hour": 4, "minute": 59}
